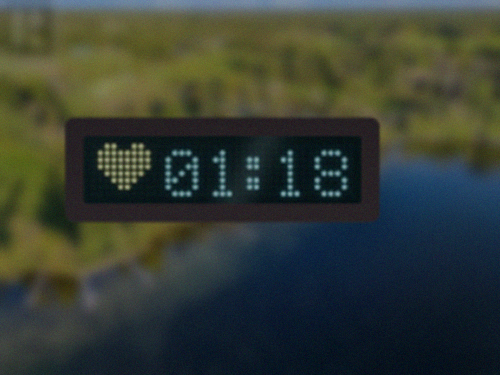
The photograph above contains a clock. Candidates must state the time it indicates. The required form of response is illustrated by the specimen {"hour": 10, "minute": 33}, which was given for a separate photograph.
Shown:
{"hour": 1, "minute": 18}
